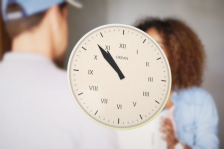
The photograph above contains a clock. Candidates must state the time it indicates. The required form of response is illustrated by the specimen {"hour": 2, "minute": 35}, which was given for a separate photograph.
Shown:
{"hour": 10, "minute": 53}
